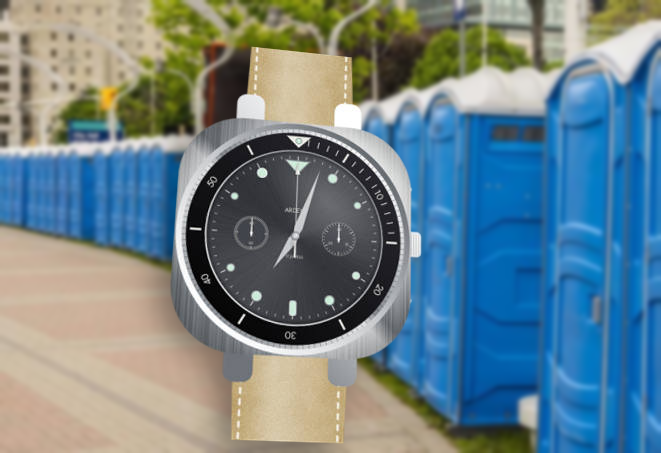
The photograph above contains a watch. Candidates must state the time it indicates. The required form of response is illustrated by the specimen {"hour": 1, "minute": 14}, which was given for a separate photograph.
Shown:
{"hour": 7, "minute": 3}
